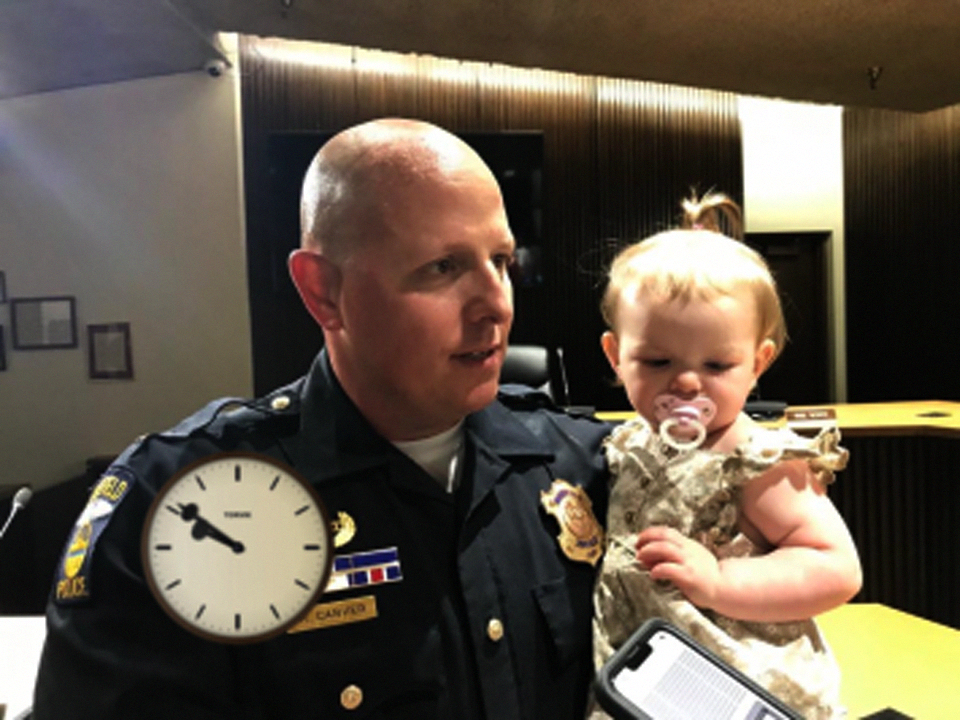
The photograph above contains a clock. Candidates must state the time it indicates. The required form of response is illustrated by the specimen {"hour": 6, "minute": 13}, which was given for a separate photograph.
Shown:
{"hour": 9, "minute": 51}
